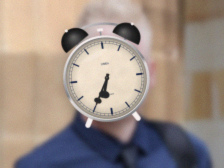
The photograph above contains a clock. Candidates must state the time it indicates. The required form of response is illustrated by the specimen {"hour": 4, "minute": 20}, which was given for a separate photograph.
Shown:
{"hour": 6, "minute": 35}
